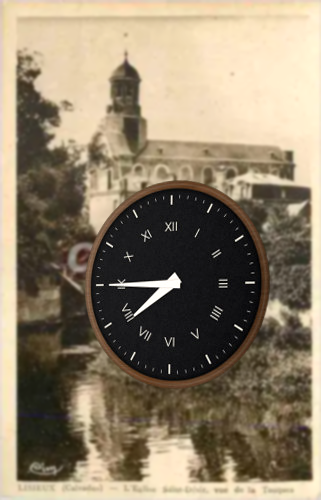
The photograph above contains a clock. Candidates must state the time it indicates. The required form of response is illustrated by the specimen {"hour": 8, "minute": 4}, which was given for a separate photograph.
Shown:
{"hour": 7, "minute": 45}
